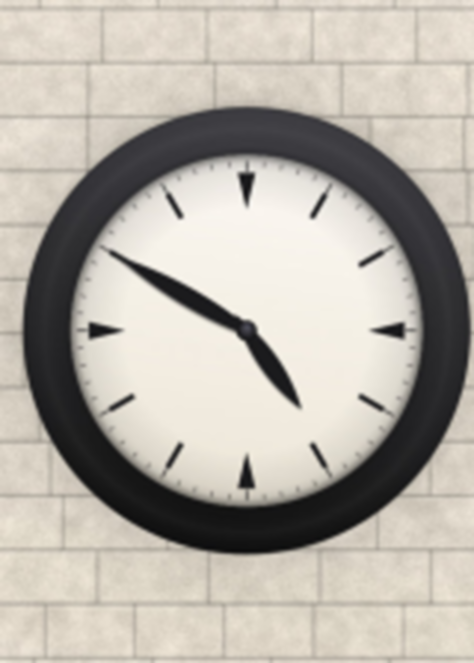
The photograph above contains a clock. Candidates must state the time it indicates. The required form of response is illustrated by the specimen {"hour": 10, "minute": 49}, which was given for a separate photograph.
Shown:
{"hour": 4, "minute": 50}
